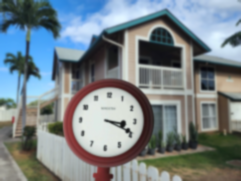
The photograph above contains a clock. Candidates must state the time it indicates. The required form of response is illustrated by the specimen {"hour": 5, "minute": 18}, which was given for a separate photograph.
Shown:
{"hour": 3, "minute": 19}
